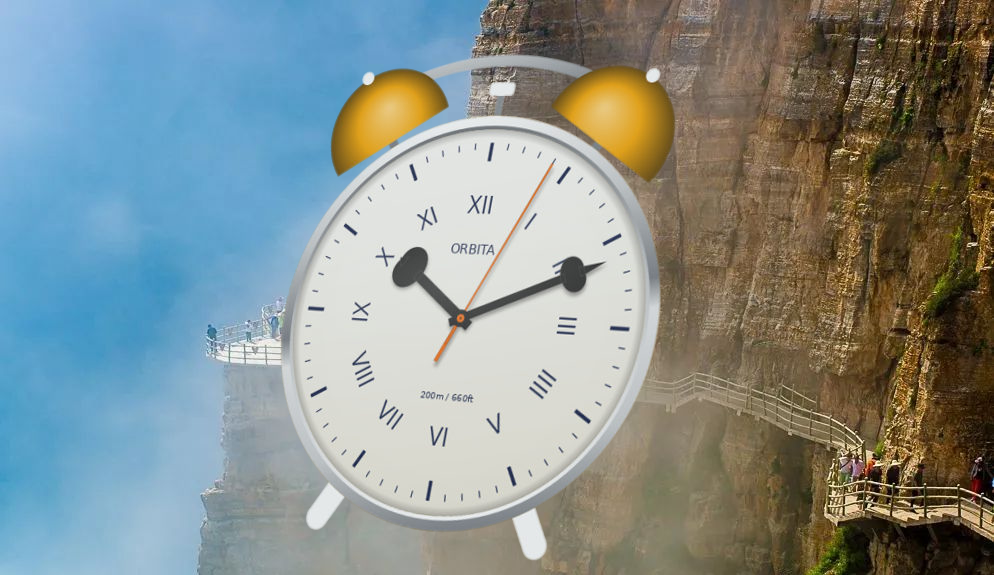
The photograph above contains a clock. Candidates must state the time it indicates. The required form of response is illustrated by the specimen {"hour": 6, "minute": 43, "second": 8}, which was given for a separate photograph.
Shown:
{"hour": 10, "minute": 11, "second": 4}
